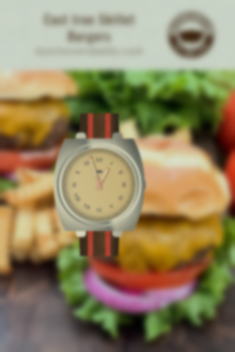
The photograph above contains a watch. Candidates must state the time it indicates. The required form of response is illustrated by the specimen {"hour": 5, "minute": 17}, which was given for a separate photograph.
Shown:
{"hour": 12, "minute": 57}
